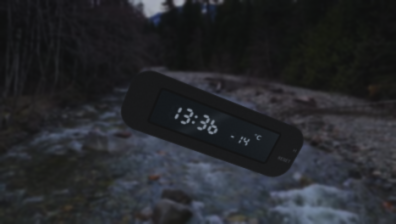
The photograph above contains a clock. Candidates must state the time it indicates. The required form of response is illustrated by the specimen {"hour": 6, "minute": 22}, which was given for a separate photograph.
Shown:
{"hour": 13, "minute": 36}
